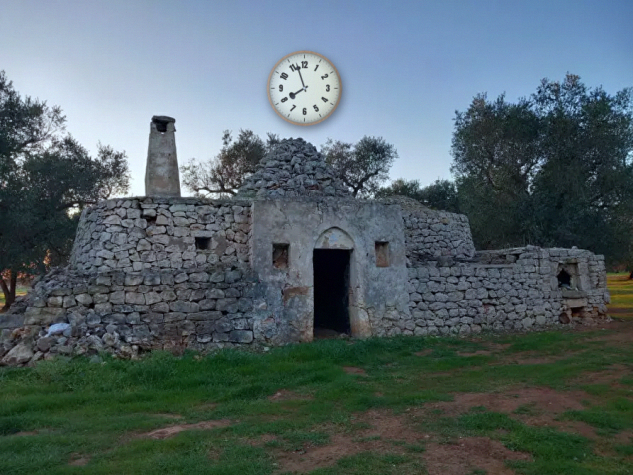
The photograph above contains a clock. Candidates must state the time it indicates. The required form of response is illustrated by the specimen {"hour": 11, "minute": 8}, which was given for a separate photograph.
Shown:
{"hour": 7, "minute": 57}
